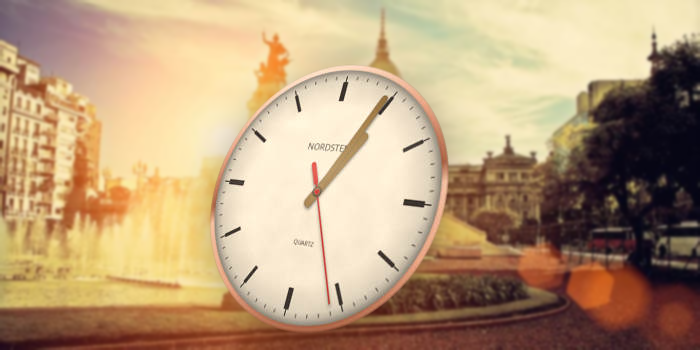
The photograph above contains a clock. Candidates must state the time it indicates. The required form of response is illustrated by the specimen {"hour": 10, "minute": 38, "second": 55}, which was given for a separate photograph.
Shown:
{"hour": 1, "minute": 4, "second": 26}
